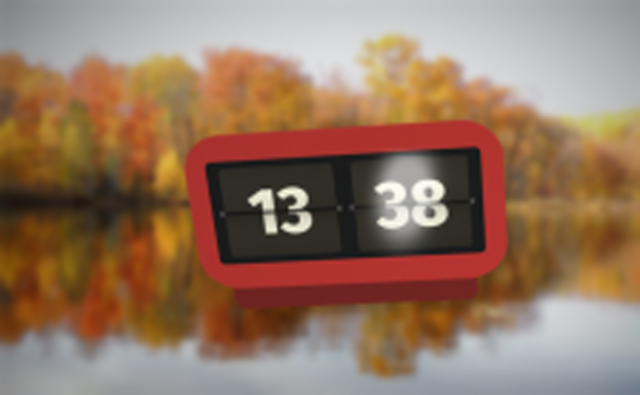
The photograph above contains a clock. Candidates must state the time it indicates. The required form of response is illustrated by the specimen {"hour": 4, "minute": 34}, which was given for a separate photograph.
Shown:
{"hour": 13, "minute": 38}
